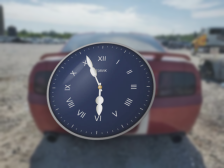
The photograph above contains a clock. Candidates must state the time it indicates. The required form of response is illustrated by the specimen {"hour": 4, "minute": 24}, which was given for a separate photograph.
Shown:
{"hour": 5, "minute": 56}
